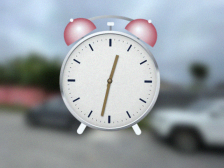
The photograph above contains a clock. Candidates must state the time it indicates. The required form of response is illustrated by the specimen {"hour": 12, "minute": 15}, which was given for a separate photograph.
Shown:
{"hour": 12, "minute": 32}
